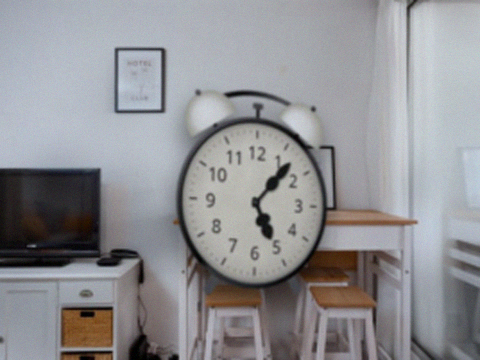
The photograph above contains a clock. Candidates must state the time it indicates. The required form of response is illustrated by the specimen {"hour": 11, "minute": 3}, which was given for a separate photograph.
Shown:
{"hour": 5, "minute": 7}
